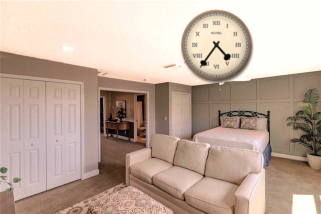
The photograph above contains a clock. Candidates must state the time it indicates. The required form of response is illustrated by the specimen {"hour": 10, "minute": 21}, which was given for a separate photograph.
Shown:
{"hour": 4, "minute": 36}
